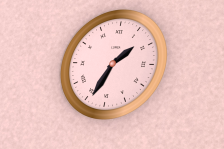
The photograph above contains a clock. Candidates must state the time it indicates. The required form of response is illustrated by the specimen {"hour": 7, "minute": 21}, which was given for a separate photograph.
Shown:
{"hour": 1, "minute": 34}
